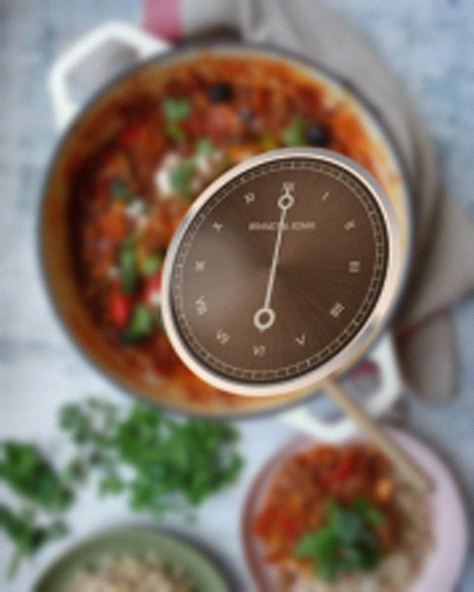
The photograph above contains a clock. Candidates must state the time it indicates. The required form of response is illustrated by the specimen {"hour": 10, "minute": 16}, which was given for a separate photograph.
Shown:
{"hour": 6, "minute": 0}
